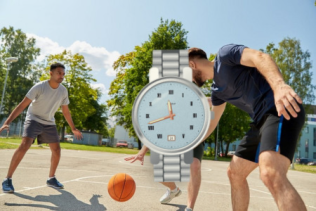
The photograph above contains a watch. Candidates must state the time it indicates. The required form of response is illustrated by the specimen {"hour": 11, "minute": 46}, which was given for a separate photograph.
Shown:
{"hour": 11, "minute": 42}
